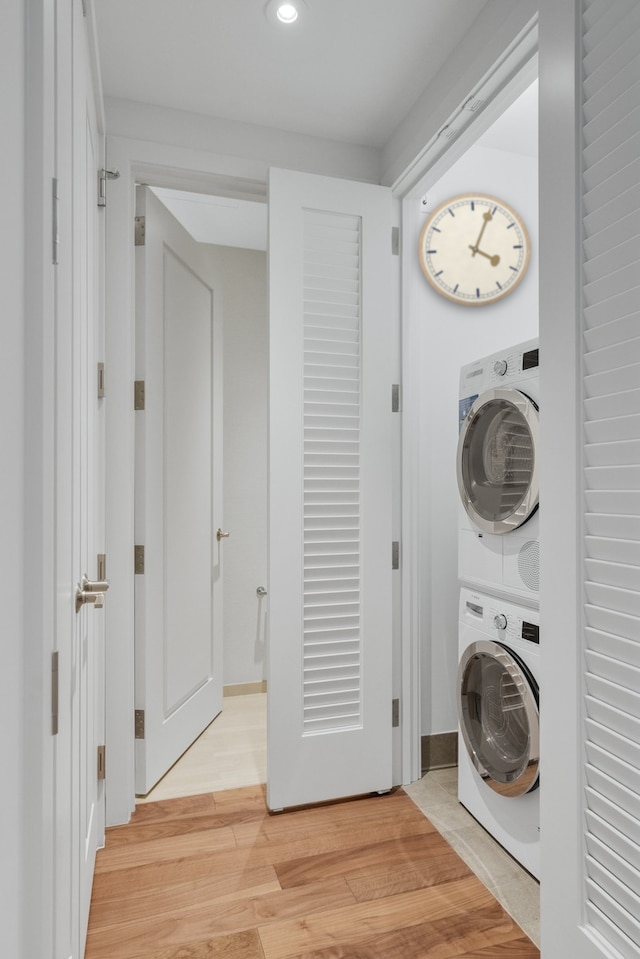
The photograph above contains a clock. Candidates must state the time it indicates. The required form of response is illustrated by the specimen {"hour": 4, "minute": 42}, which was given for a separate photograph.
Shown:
{"hour": 4, "minute": 4}
